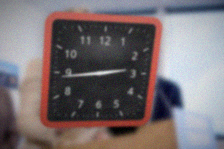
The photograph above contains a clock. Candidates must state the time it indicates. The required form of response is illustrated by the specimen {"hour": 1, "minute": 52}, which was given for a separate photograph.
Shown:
{"hour": 2, "minute": 44}
